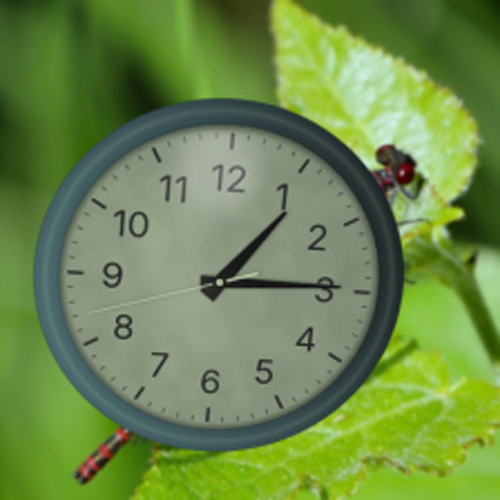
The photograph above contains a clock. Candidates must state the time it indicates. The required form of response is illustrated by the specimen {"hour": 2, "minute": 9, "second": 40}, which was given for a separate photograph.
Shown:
{"hour": 1, "minute": 14, "second": 42}
